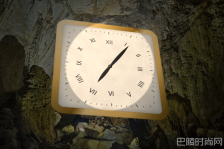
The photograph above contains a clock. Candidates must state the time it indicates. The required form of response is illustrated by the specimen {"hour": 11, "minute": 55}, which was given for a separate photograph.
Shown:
{"hour": 7, "minute": 6}
